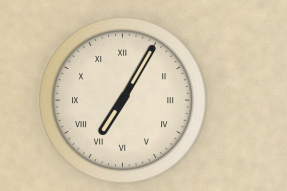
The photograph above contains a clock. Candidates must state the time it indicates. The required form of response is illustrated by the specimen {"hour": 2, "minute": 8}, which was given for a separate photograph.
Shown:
{"hour": 7, "minute": 5}
